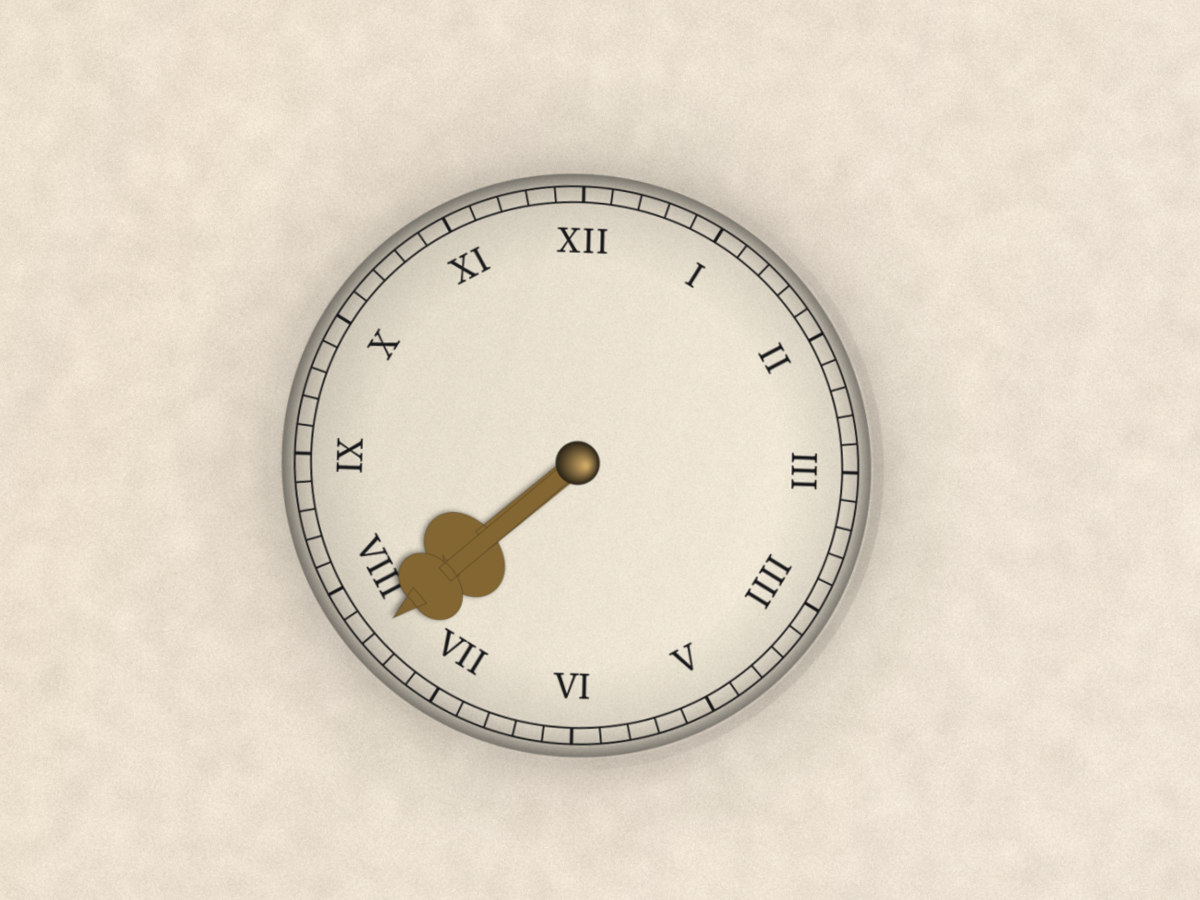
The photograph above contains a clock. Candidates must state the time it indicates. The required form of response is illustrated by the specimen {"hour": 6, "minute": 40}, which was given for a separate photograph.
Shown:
{"hour": 7, "minute": 38}
